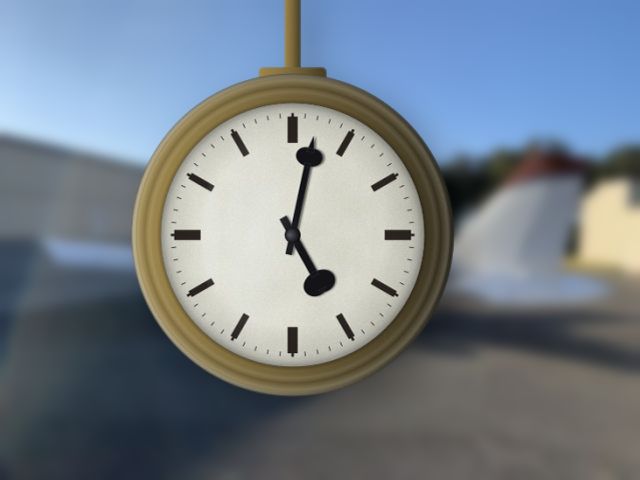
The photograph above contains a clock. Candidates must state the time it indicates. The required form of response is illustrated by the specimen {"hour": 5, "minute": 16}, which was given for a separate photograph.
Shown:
{"hour": 5, "minute": 2}
